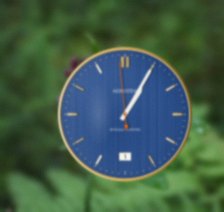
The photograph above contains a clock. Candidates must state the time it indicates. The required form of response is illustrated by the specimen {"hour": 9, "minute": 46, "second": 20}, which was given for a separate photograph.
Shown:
{"hour": 1, "minute": 4, "second": 59}
